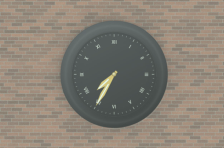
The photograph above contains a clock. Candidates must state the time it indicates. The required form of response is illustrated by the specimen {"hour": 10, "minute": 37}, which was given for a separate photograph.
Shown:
{"hour": 7, "minute": 35}
